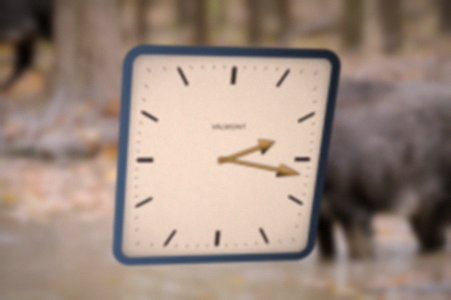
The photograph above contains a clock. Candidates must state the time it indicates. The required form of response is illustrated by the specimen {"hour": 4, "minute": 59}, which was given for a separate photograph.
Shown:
{"hour": 2, "minute": 17}
